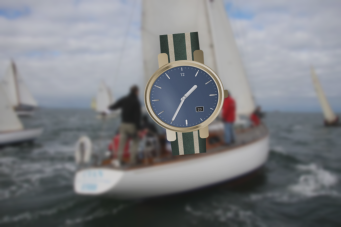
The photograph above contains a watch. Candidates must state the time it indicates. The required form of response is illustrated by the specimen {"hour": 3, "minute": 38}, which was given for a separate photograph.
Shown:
{"hour": 1, "minute": 35}
